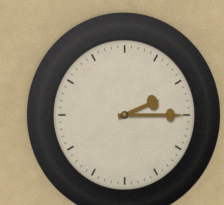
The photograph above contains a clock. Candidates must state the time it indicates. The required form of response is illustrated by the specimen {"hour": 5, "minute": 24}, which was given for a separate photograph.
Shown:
{"hour": 2, "minute": 15}
